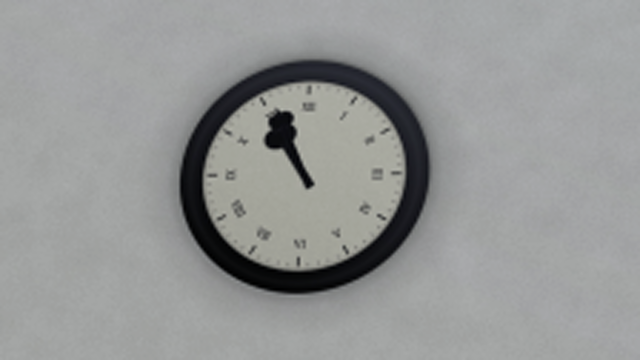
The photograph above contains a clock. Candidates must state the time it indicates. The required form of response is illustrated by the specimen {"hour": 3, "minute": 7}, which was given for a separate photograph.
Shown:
{"hour": 10, "minute": 56}
